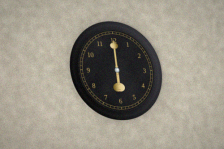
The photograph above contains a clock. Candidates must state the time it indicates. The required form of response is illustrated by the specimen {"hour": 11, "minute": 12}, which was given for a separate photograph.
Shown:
{"hour": 6, "minute": 0}
